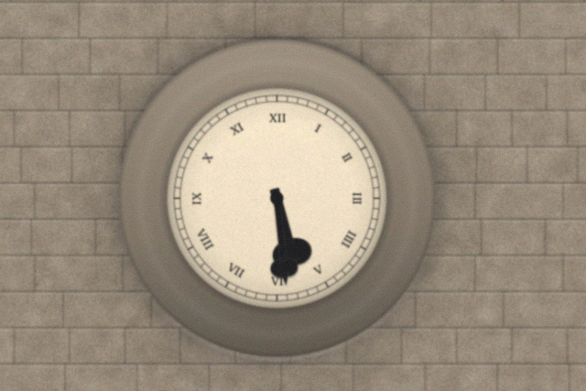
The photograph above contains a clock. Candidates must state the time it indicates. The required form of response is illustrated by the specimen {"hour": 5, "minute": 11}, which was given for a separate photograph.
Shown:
{"hour": 5, "minute": 29}
